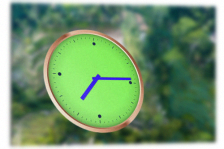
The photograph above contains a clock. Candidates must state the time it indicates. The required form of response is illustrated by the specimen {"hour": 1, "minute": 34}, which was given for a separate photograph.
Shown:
{"hour": 7, "minute": 14}
